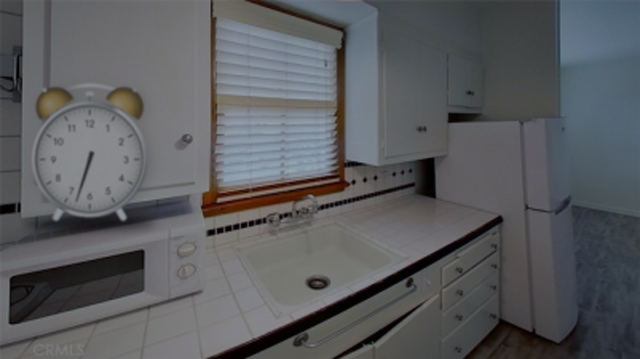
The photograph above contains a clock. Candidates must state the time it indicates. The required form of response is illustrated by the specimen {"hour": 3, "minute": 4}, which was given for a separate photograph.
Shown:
{"hour": 6, "minute": 33}
